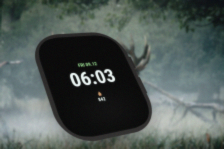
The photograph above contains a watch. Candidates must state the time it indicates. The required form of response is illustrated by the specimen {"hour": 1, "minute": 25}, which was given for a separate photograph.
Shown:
{"hour": 6, "minute": 3}
